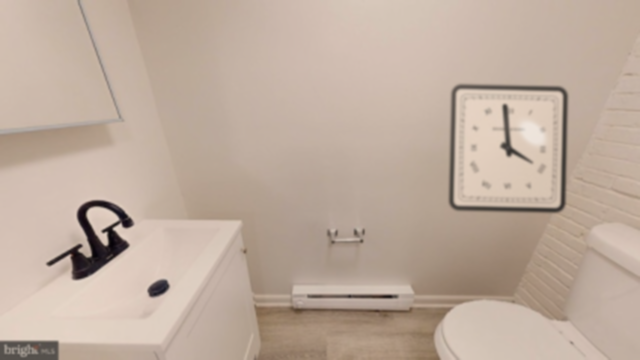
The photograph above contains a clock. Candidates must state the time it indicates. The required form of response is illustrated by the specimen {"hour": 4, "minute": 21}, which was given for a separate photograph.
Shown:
{"hour": 3, "minute": 59}
